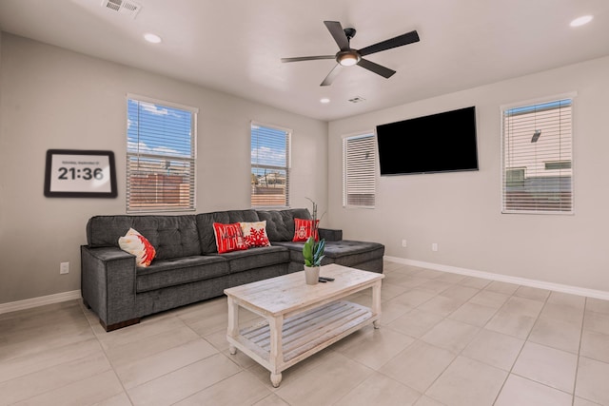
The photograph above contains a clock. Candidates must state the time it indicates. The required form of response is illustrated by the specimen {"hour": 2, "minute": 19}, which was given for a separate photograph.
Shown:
{"hour": 21, "minute": 36}
